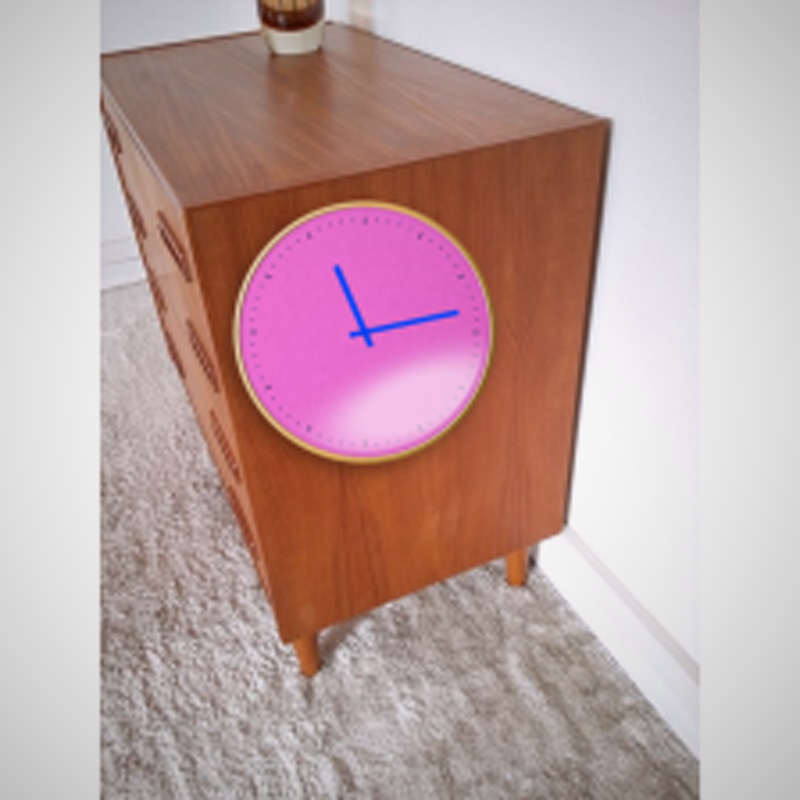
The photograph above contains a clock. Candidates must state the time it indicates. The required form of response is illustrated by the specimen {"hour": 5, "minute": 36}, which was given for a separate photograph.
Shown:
{"hour": 11, "minute": 13}
